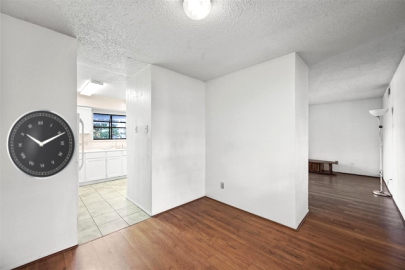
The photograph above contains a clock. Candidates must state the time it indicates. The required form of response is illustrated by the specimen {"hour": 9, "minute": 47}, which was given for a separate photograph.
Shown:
{"hour": 10, "minute": 11}
